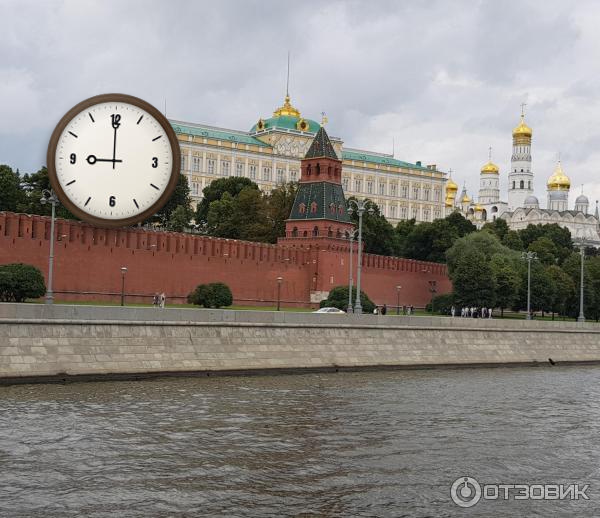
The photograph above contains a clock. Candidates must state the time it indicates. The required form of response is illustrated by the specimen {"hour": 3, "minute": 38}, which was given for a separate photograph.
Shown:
{"hour": 9, "minute": 0}
